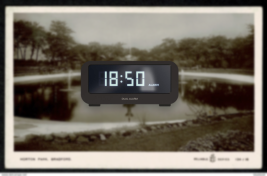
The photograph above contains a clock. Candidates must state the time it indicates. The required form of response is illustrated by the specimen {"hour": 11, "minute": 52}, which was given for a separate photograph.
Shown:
{"hour": 18, "minute": 50}
